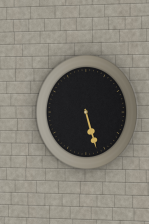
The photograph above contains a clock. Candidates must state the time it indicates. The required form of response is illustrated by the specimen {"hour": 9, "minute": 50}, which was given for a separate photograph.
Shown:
{"hour": 5, "minute": 27}
